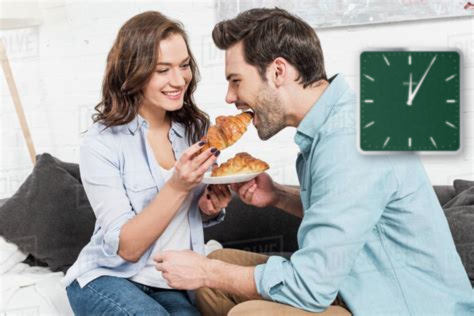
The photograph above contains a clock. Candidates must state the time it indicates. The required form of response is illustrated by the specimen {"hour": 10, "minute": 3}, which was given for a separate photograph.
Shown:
{"hour": 12, "minute": 5}
